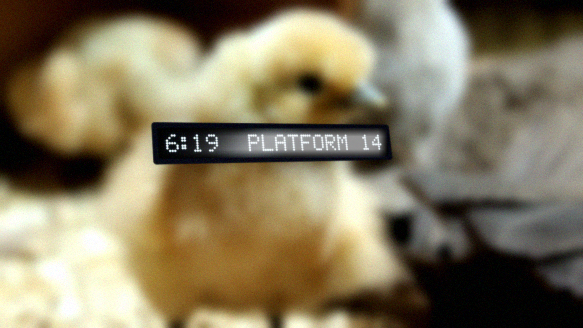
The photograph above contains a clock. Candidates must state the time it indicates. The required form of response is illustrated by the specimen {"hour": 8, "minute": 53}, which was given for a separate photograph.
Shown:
{"hour": 6, "minute": 19}
